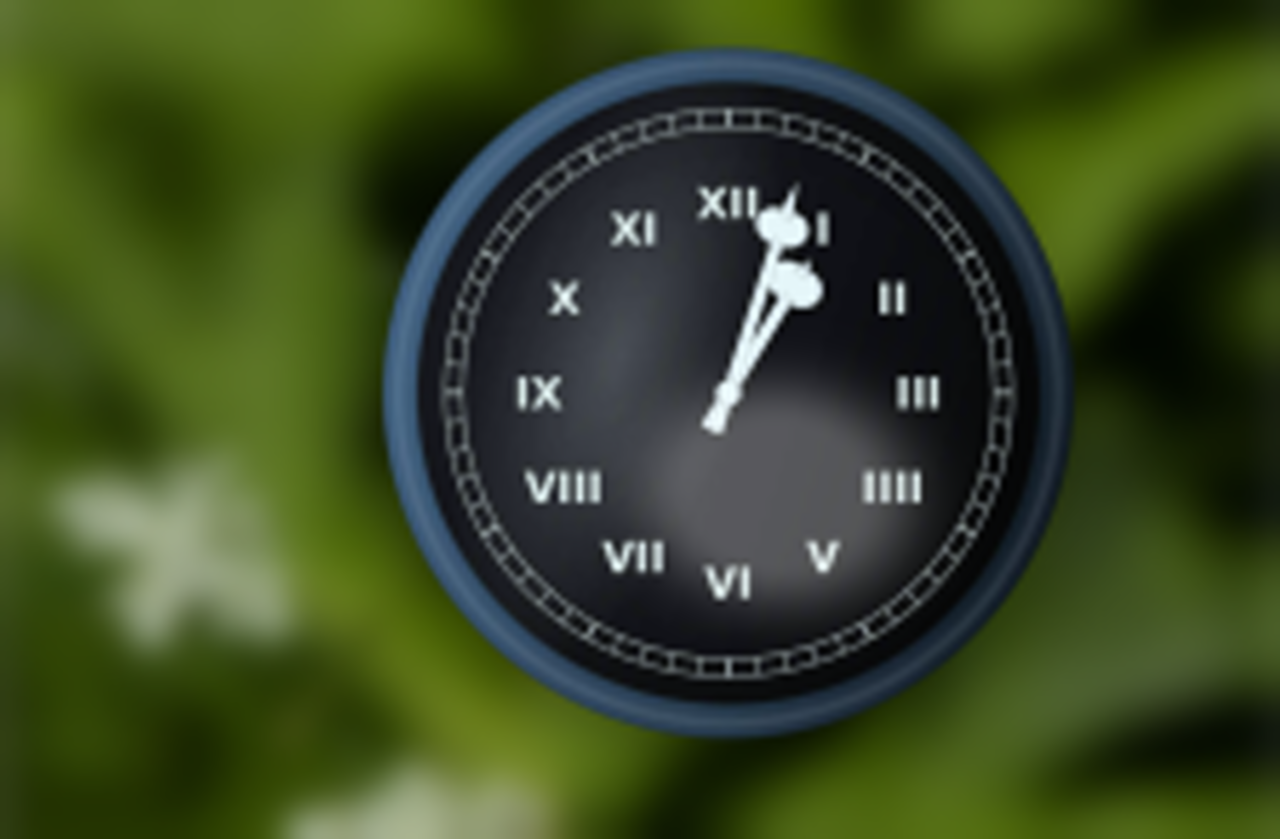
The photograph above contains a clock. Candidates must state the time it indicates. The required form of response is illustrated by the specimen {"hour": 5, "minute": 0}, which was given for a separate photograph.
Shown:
{"hour": 1, "minute": 3}
